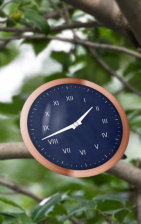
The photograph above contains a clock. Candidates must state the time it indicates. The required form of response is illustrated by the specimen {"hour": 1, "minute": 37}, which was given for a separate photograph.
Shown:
{"hour": 1, "minute": 42}
